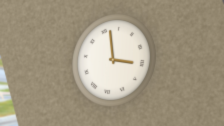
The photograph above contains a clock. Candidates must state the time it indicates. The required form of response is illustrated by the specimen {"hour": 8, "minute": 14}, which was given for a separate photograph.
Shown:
{"hour": 4, "minute": 2}
